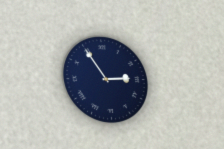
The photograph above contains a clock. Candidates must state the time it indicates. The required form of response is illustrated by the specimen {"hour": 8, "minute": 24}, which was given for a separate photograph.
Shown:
{"hour": 2, "minute": 55}
